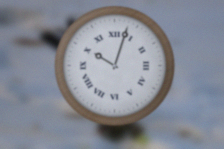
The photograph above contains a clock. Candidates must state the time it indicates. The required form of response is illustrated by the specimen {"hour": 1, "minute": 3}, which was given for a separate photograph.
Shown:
{"hour": 10, "minute": 3}
